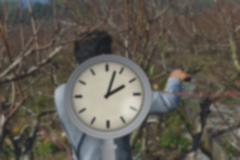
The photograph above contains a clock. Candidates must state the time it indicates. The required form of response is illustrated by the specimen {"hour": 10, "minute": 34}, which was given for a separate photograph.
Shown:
{"hour": 2, "minute": 3}
